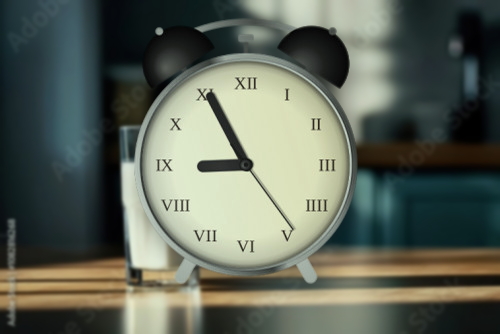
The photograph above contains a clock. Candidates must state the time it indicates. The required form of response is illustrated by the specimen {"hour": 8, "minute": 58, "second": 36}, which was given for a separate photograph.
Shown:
{"hour": 8, "minute": 55, "second": 24}
